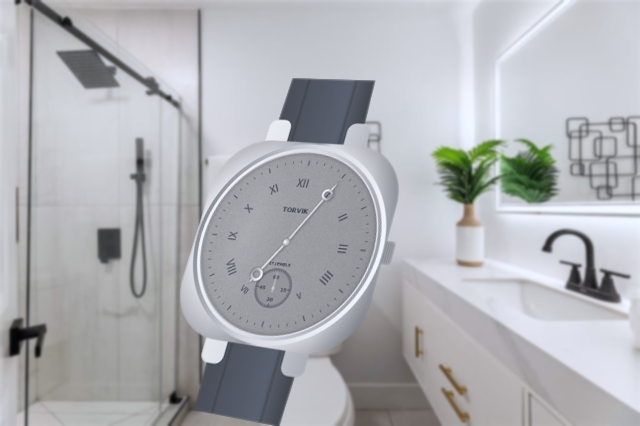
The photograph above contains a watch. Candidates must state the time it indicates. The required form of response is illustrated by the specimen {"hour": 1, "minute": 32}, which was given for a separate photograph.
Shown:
{"hour": 7, "minute": 5}
